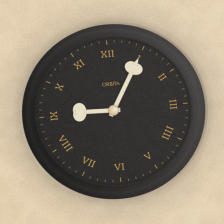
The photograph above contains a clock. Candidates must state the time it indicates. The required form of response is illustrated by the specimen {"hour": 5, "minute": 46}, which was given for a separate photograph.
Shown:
{"hour": 9, "minute": 5}
